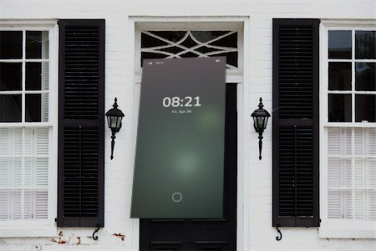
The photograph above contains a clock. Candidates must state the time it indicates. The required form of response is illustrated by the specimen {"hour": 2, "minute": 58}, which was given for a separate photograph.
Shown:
{"hour": 8, "minute": 21}
